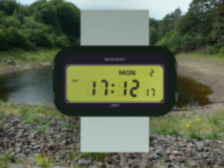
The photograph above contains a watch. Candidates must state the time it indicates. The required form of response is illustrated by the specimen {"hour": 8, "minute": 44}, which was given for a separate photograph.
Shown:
{"hour": 17, "minute": 12}
